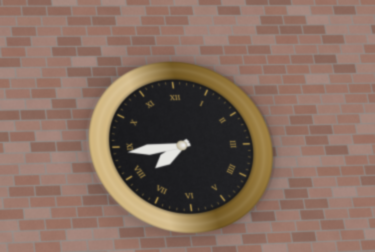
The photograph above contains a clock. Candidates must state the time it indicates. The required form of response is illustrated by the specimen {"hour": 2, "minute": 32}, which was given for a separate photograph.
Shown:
{"hour": 7, "minute": 44}
